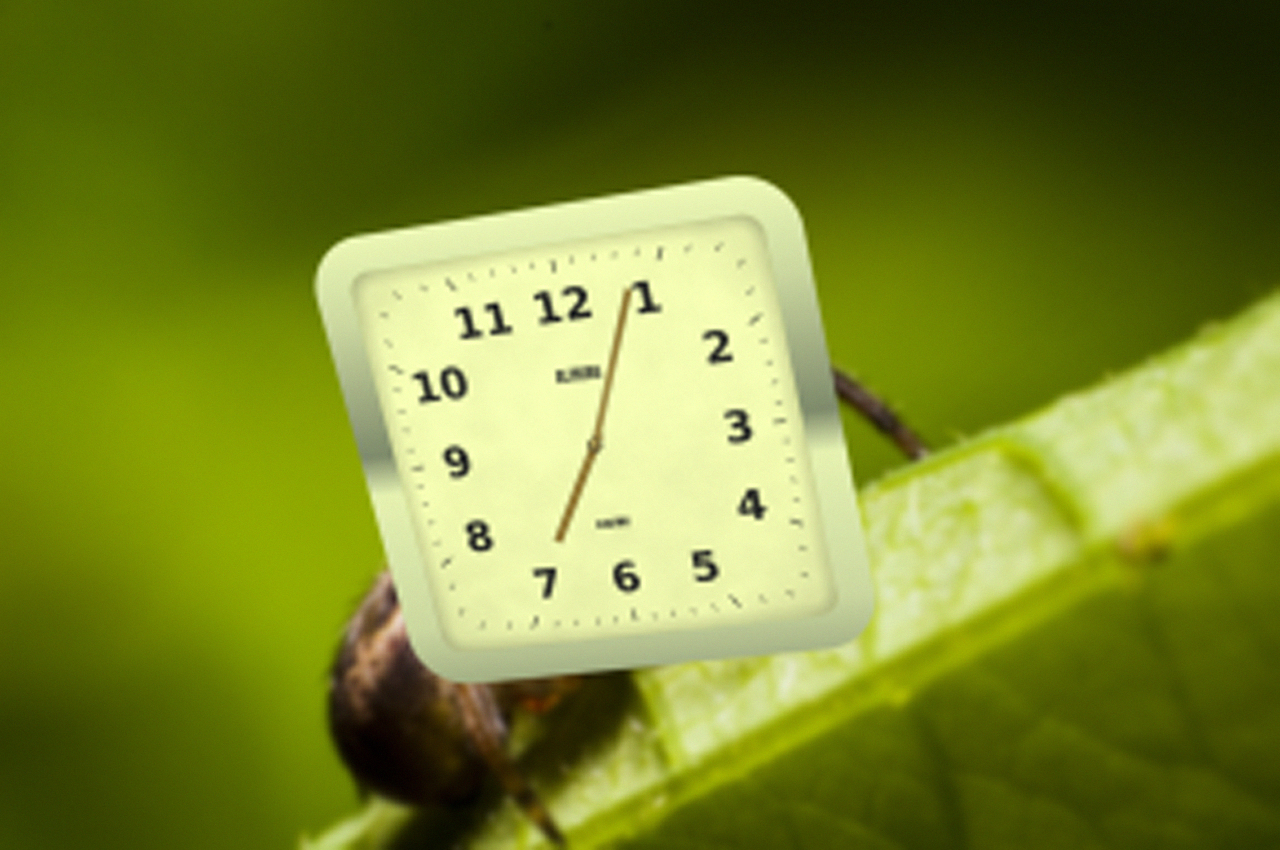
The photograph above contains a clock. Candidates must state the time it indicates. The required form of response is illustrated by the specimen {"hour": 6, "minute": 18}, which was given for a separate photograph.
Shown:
{"hour": 7, "minute": 4}
